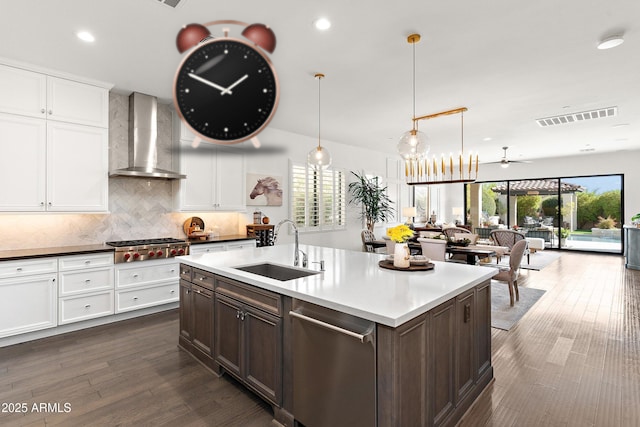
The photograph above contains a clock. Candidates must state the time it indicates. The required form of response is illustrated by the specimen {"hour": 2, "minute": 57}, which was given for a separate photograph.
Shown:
{"hour": 1, "minute": 49}
